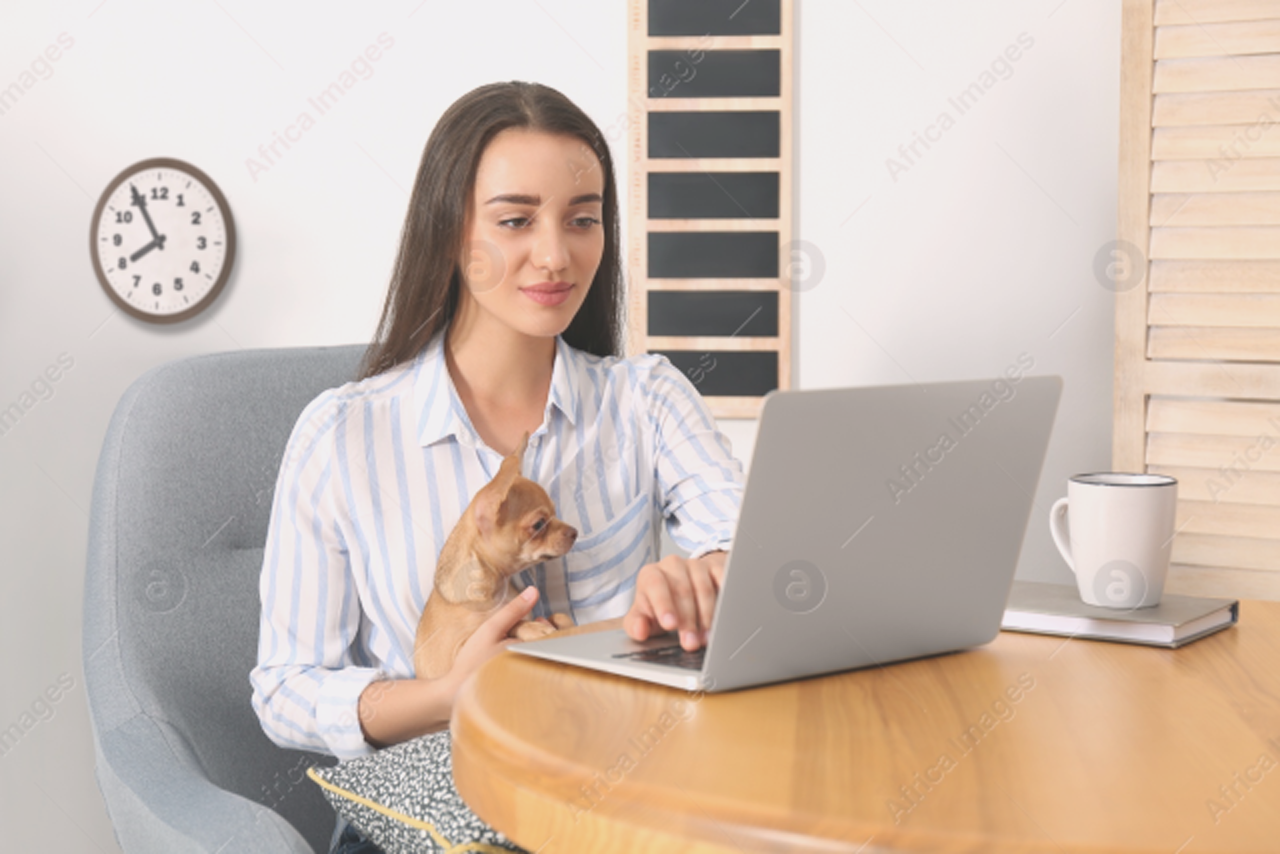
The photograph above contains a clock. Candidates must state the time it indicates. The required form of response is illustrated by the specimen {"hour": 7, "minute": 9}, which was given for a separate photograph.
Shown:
{"hour": 7, "minute": 55}
